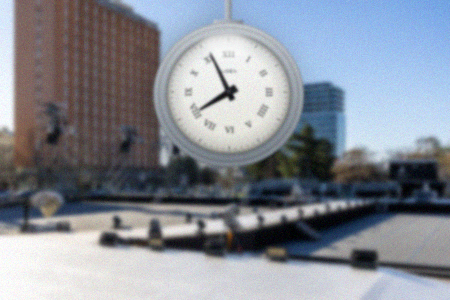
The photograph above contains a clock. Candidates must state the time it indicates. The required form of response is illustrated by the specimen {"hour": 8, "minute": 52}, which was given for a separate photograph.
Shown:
{"hour": 7, "minute": 56}
